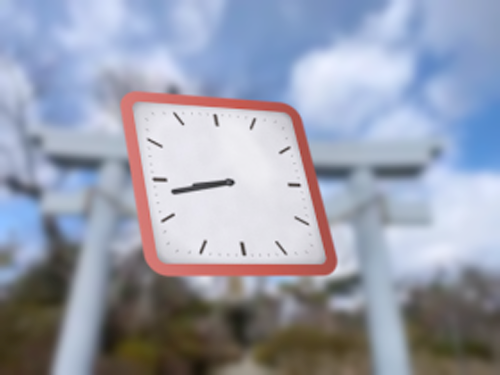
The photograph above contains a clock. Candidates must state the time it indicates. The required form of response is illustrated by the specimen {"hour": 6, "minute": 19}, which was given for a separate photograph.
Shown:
{"hour": 8, "minute": 43}
